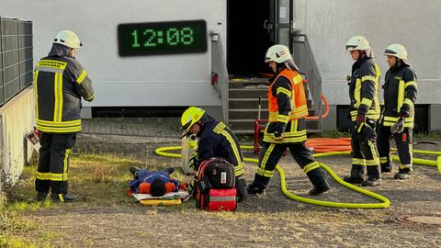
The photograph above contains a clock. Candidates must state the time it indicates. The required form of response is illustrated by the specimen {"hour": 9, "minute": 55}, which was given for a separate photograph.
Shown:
{"hour": 12, "minute": 8}
